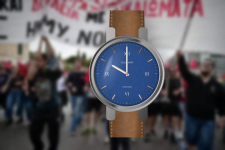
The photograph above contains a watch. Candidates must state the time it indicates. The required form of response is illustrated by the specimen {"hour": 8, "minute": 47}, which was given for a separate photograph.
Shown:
{"hour": 10, "minute": 0}
